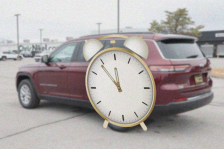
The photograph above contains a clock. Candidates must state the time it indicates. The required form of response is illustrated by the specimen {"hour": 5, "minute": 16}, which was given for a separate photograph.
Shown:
{"hour": 11, "minute": 54}
